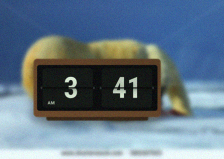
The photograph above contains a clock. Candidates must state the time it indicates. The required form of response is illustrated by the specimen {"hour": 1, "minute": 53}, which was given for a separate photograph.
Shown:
{"hour": 3, "minute": 41}
